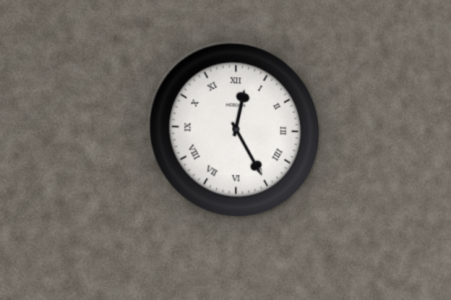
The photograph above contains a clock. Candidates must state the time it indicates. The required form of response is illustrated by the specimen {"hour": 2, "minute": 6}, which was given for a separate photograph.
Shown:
{"hour": 12, "minute": 25}
